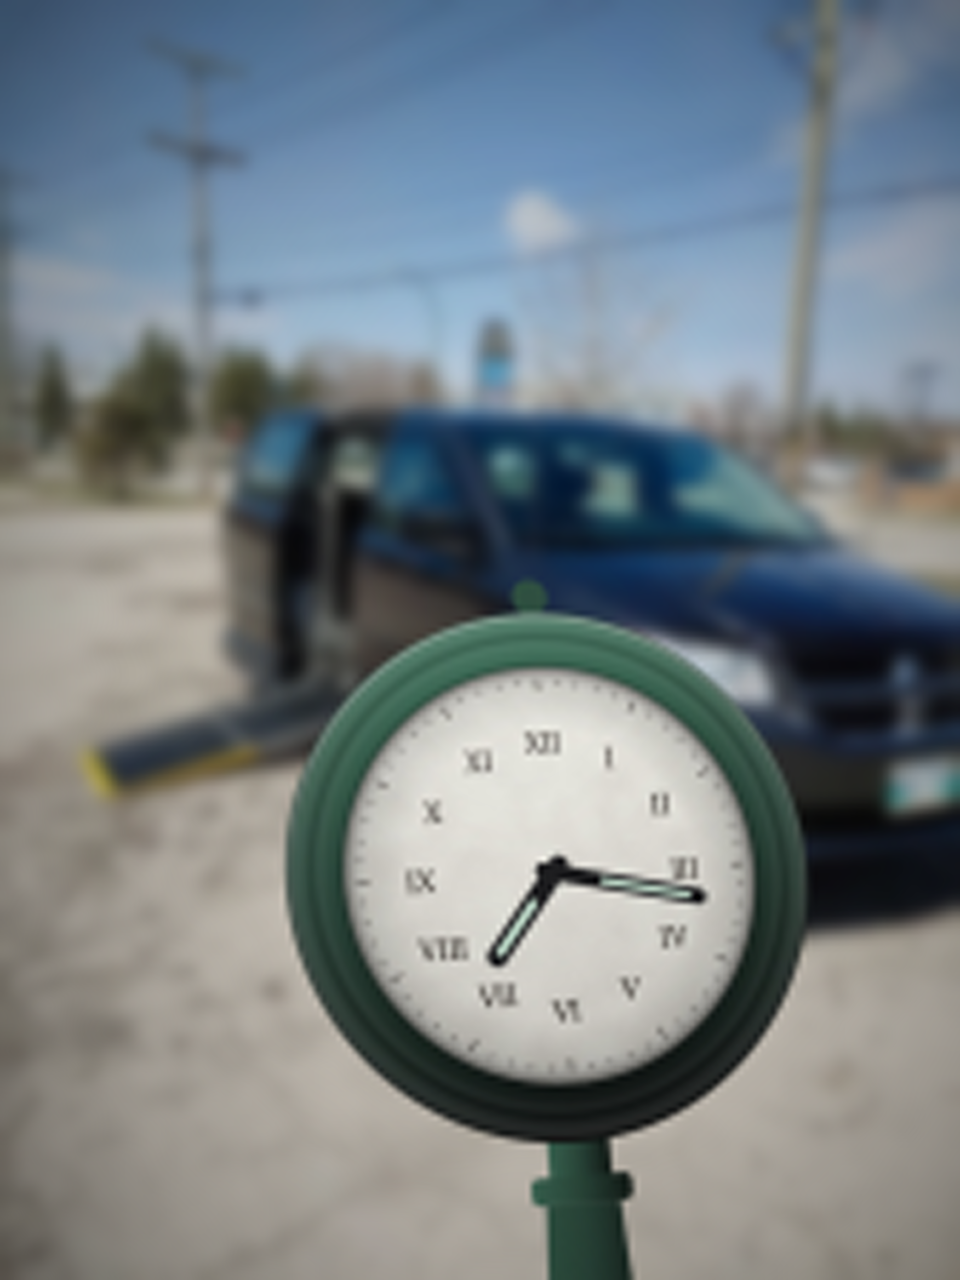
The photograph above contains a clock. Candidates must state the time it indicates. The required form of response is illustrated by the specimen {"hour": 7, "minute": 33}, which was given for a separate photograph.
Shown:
{"hour": 7, "minute": 17}
